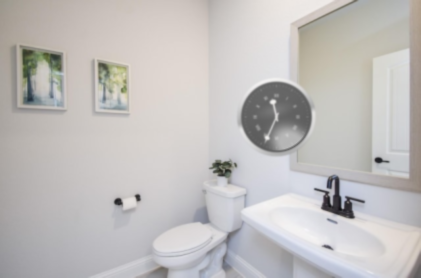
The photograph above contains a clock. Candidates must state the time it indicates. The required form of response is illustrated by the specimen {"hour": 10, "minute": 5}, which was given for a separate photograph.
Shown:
{"hour": 11, "minute": 34}
